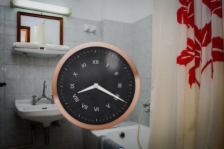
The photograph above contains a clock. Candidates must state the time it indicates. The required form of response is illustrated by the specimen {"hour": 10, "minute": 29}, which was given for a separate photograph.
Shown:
{"hour": 8, "minute": 20}
